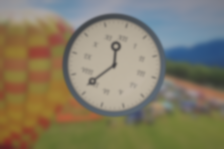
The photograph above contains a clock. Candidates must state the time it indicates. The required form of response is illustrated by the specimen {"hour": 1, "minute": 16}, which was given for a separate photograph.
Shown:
{"hour": 11, "minute": 36}
